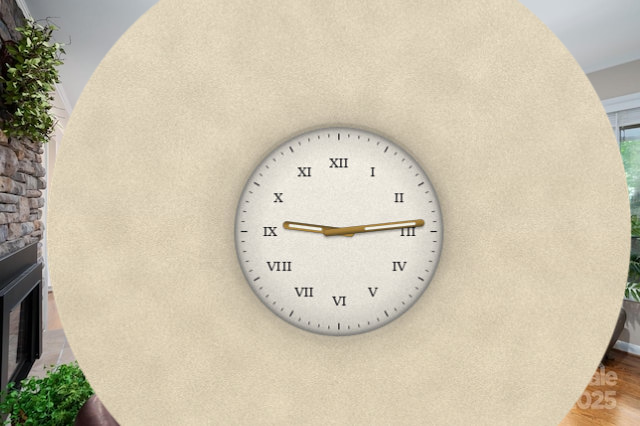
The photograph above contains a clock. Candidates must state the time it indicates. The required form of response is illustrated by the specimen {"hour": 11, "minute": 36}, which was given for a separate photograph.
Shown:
{"hour": 9, "minute": 14}
